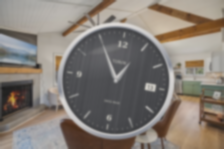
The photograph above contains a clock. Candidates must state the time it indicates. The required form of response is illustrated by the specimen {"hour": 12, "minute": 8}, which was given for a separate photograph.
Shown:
{"hour": 12, "minute": 55}
